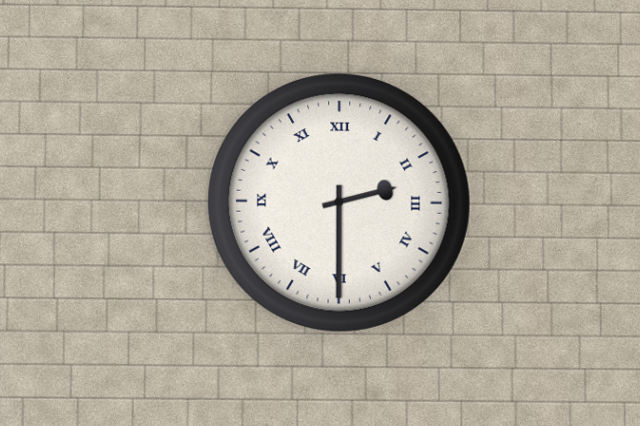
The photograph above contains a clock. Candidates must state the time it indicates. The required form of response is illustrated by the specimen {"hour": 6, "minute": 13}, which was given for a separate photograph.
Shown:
{"hour": 2, "minute": 30}
